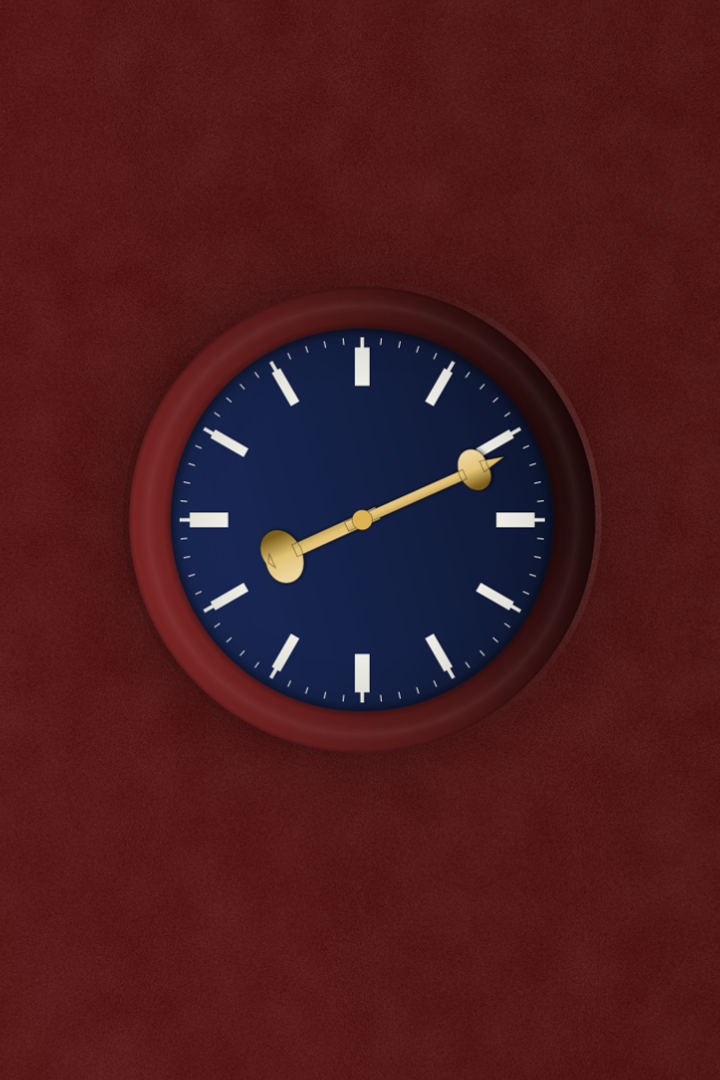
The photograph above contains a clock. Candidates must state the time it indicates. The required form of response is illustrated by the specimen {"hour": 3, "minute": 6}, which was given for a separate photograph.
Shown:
{"hour": 8, "minute": 11}
